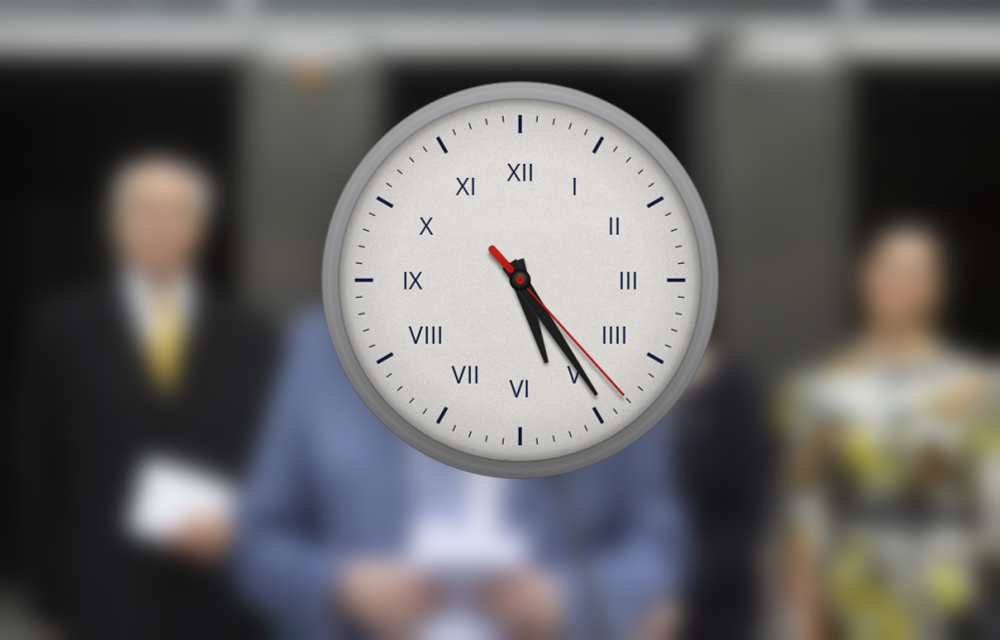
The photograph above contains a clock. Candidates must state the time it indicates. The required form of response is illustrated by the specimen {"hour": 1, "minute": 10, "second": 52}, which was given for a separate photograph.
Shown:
{"hour": 5, "minute": 24, "second": 23}
